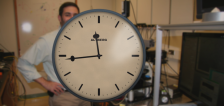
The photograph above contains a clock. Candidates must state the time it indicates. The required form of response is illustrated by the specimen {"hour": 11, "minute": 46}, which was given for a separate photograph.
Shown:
{"hour": 11, "minute": 44}
